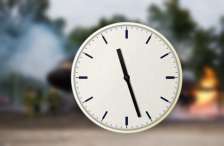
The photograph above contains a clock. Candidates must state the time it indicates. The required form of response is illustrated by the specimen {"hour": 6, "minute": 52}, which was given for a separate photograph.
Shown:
{"hour": 11, "minute": 27}
